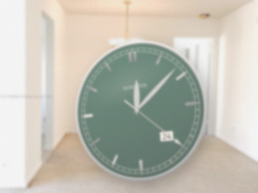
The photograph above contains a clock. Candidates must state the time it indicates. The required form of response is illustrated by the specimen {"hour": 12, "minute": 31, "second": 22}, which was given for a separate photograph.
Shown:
{"hour": 12, "minute": 8, "second": 22}
